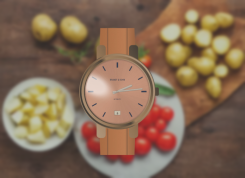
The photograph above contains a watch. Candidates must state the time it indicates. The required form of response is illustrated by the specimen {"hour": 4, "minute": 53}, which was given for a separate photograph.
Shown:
{"hour": 2, "minute": 14}
